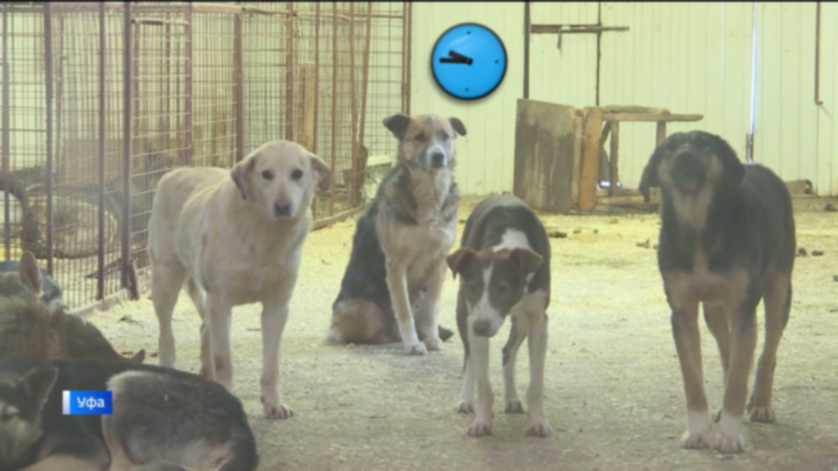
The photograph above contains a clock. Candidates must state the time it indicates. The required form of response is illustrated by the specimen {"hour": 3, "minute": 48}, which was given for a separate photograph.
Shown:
{"hour": 9, "minute": 45}
